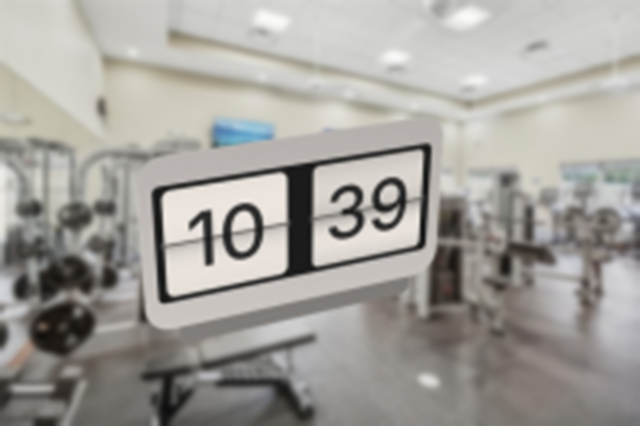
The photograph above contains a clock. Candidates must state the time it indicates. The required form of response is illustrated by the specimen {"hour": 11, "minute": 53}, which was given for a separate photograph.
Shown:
{"hour": 10, "minute": 39}
